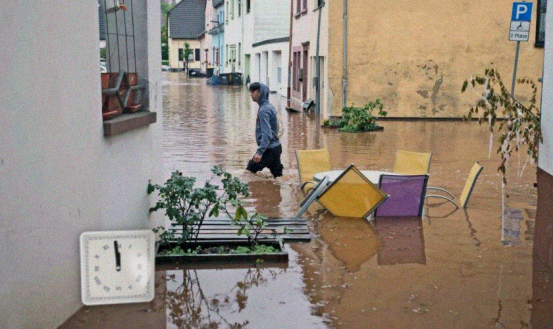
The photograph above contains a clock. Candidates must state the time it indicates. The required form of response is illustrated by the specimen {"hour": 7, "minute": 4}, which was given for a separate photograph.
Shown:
{"hour": 11, "minute": 59}
